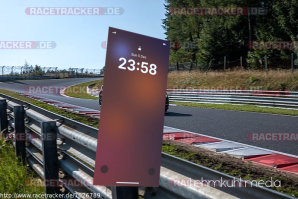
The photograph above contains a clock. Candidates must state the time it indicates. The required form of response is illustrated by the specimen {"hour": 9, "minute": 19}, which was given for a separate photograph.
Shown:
{"hour": 23, "minute": 58}
